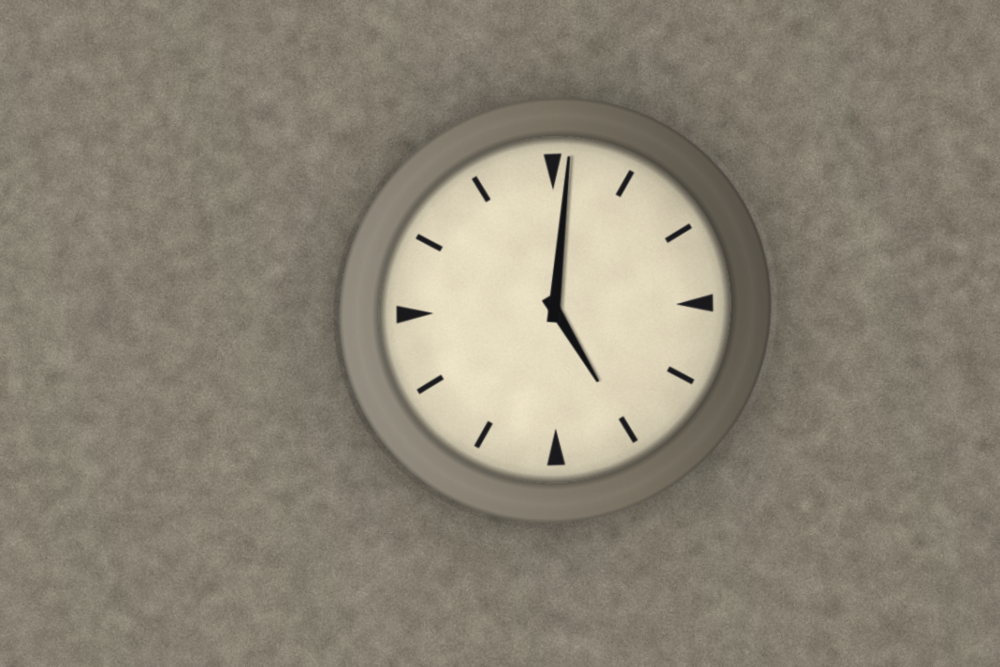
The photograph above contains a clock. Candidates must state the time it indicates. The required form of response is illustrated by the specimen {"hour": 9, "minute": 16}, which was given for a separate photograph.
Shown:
{"hour": 5, "minute": 1}
